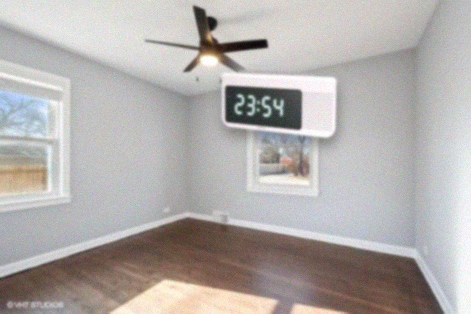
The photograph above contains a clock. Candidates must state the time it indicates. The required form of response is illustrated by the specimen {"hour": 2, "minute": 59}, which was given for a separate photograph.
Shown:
{"hour": 23, "minute": 54}
